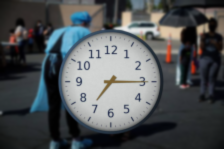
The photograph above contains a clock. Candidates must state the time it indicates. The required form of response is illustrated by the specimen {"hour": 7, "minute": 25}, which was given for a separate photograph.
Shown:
{"hour": 7, "minute": 15}
